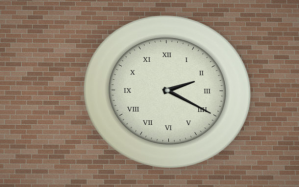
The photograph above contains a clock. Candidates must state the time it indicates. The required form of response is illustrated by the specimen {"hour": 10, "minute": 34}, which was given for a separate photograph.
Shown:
{"hour": 2, "minute": 20}
